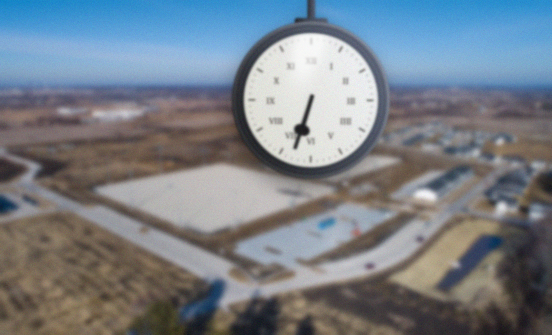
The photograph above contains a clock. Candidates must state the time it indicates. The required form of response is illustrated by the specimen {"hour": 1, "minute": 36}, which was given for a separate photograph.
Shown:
{"hour": 6, "minute": 33}
